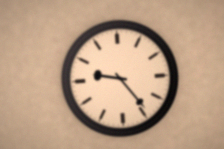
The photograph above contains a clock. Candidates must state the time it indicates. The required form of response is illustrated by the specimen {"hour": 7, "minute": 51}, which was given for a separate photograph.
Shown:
{"hour": 9, "minute": 24}
